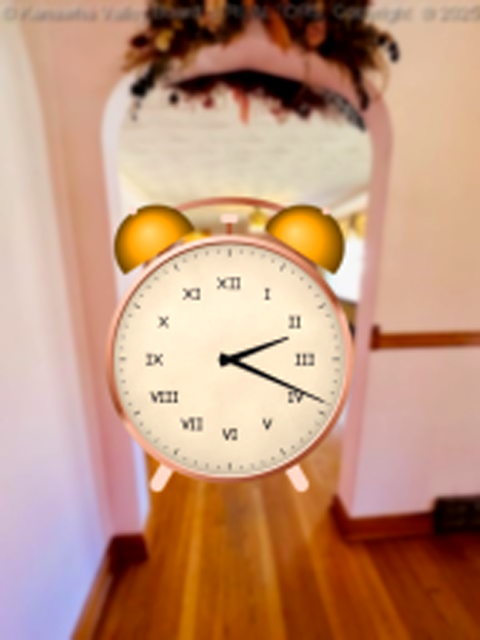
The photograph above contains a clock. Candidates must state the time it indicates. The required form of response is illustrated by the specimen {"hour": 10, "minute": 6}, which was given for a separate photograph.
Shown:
{"hour": 2, "minute": 19}
